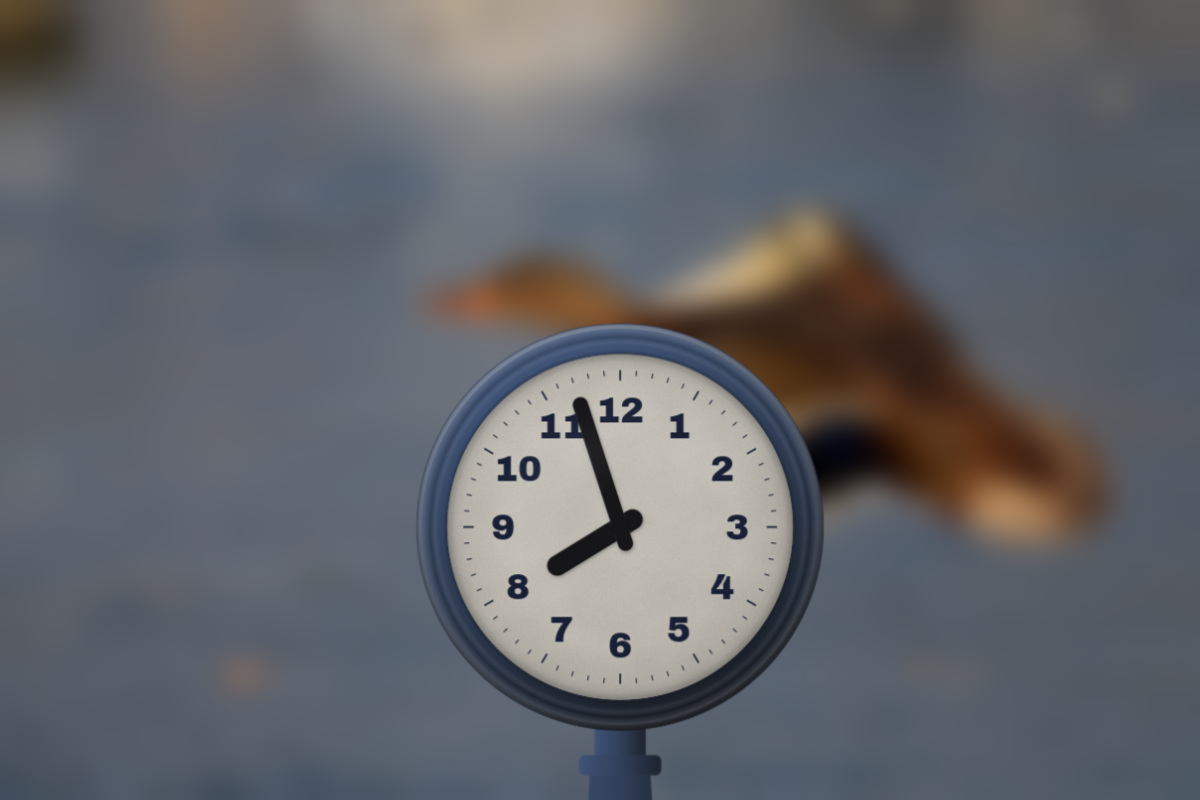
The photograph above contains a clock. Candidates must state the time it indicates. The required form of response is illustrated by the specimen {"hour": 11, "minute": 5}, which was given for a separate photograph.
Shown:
{"hour": 7, "minute": 57}
